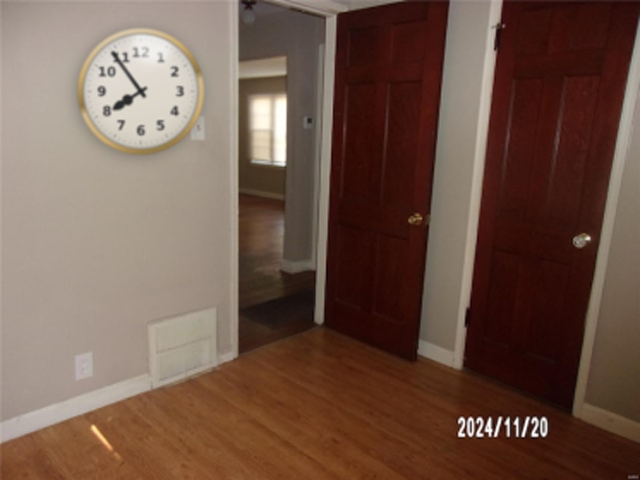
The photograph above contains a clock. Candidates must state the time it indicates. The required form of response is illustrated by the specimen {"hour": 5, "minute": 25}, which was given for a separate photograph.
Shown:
{"hour": 7, "minute": 54}
